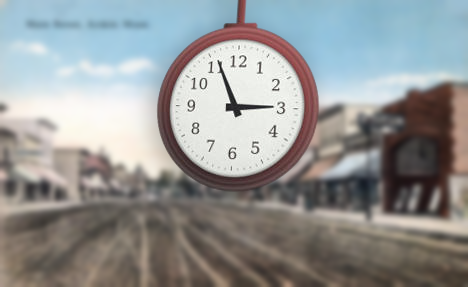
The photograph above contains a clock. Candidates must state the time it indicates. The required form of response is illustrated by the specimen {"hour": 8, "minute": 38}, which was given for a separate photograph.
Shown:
{"hour": 2, "minute": 56}
